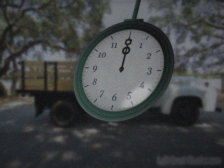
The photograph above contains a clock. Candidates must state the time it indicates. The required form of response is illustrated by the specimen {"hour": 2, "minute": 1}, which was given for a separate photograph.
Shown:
{"hour": 12, "minute": 0}
